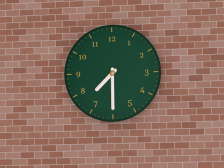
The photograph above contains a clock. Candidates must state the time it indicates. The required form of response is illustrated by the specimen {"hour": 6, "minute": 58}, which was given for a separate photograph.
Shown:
{"hour": 7, "minute": 30}
